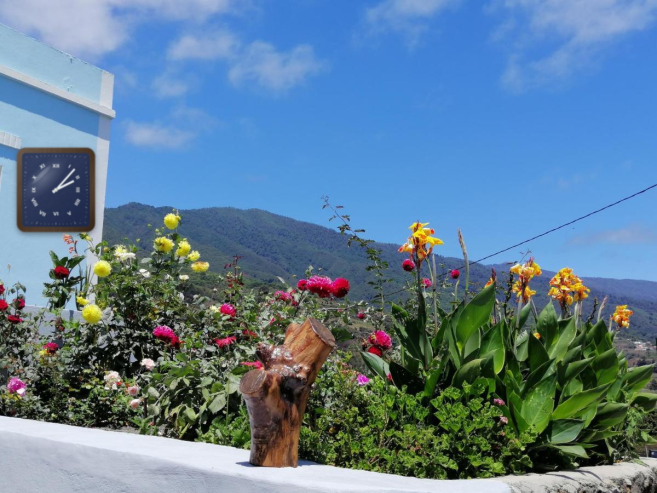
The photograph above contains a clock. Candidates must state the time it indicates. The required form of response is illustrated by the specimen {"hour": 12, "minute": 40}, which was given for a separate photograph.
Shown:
{"hour": 2, "minute": 7}
